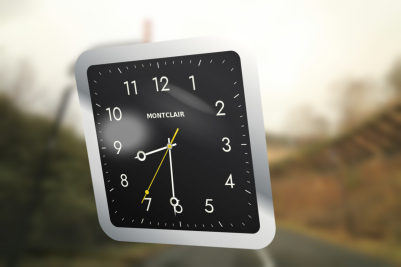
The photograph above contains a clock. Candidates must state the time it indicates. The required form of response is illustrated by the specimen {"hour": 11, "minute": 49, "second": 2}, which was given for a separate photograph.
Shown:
{"hour": 8, "minute": 30, "second": 36}
